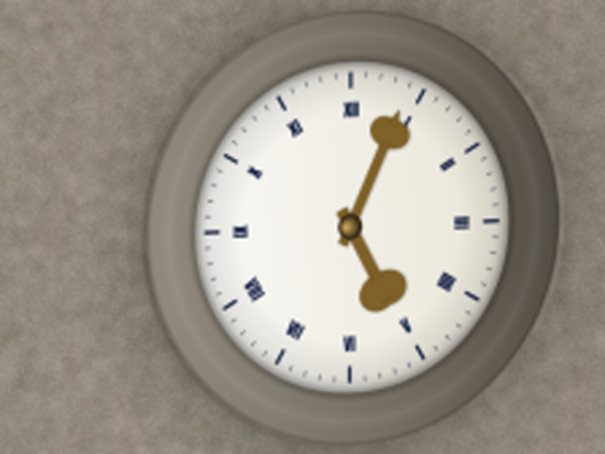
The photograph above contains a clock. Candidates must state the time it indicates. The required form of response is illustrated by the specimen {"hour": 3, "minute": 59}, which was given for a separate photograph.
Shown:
{"hour": 5, "minute": 4}
